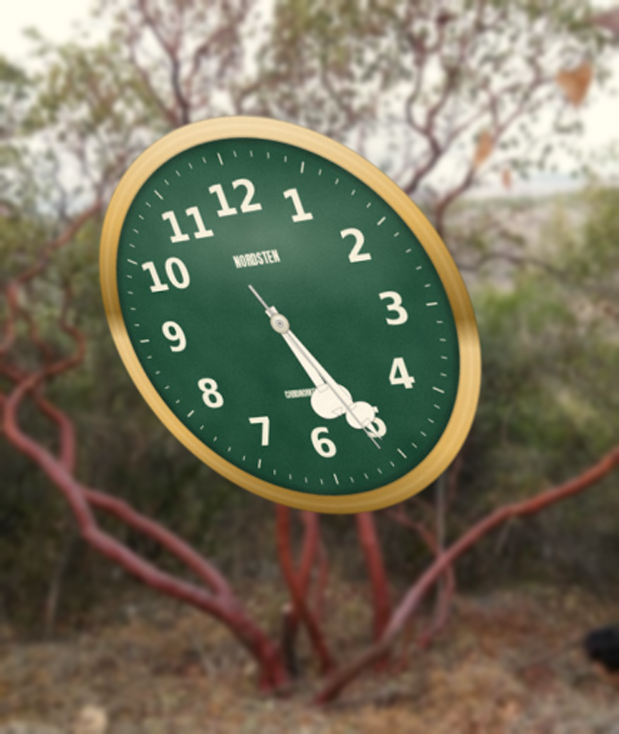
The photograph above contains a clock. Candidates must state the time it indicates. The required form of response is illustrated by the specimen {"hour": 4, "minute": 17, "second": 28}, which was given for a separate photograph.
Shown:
{"hour": 5, "minute": 25, "second": 26}
